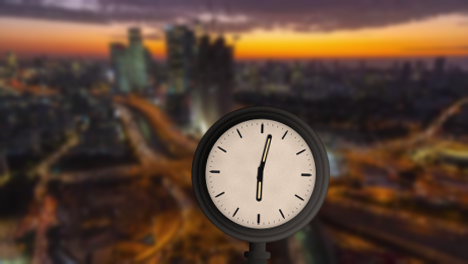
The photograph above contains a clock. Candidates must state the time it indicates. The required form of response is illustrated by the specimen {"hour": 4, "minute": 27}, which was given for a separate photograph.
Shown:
{"hour": 6, "minute": 2}
